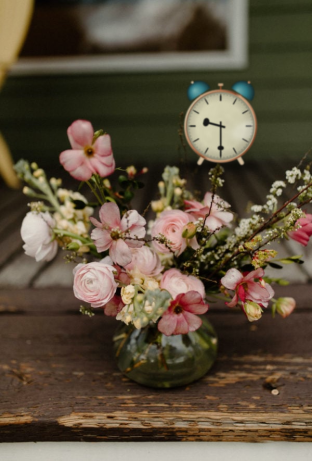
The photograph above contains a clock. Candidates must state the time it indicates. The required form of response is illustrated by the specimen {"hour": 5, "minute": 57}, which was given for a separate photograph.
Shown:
{"hour": 9, "minute": 30}
